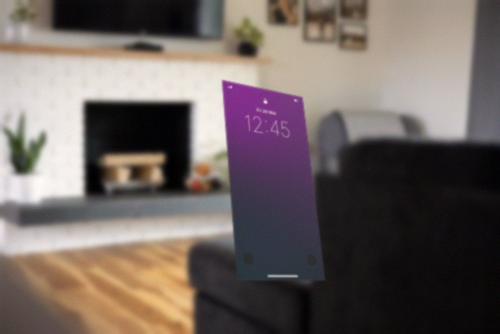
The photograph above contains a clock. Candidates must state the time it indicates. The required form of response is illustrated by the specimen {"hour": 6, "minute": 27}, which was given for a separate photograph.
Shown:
{"hour": 12, "minute": 45}
